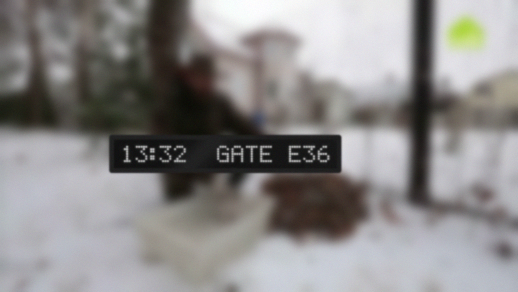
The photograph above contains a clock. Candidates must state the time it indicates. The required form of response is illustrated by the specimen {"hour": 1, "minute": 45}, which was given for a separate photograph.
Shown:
{"hour": 13, "minute": 32}
